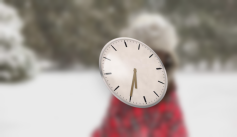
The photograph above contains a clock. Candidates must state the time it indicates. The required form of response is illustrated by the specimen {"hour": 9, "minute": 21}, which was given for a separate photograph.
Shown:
{"hour": 6, "minute": 35}
